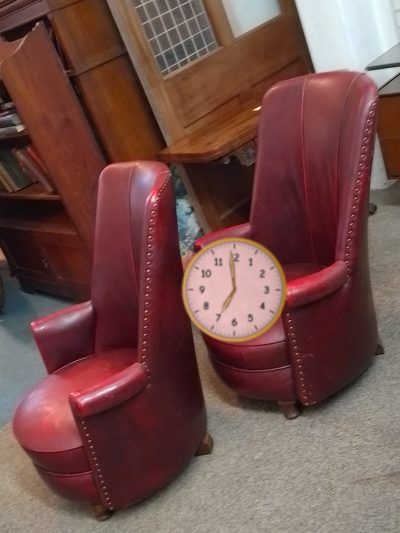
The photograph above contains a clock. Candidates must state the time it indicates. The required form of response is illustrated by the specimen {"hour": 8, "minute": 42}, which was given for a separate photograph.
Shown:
{"hour": 6, "minute": 59}
